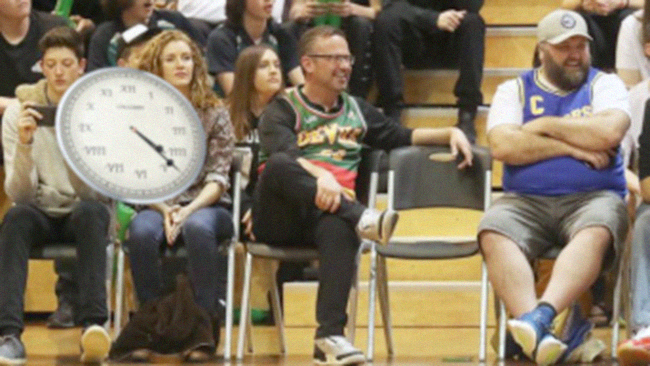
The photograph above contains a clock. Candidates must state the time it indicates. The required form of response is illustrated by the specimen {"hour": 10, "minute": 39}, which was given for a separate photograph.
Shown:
{"hour": 4, "minute": 23}
